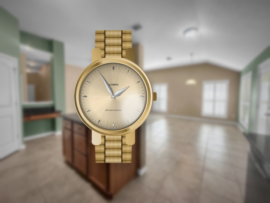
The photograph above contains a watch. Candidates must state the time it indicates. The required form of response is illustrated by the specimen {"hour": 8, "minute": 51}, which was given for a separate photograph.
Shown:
{"hour": 1, "minute": 55}
